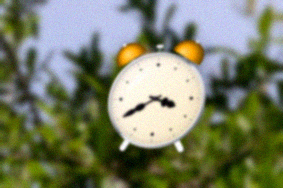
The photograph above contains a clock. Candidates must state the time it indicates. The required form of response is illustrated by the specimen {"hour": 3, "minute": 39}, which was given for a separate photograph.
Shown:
{"hour": 3, "minute": 40}
